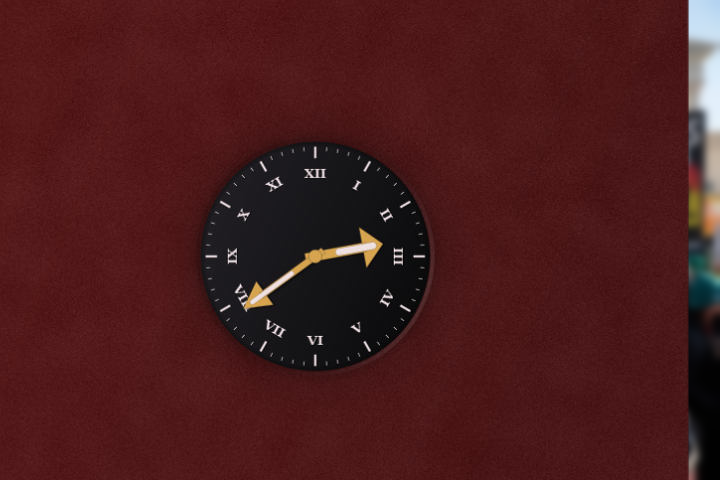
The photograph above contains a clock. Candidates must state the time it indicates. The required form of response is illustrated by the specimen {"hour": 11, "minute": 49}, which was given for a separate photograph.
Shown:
{"hour": 2, "minute": 39}
